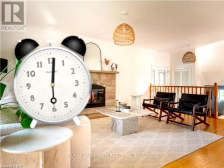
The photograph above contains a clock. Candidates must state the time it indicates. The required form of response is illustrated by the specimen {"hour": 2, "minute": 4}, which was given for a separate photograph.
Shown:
{"hour": 6, "minute": 1}
